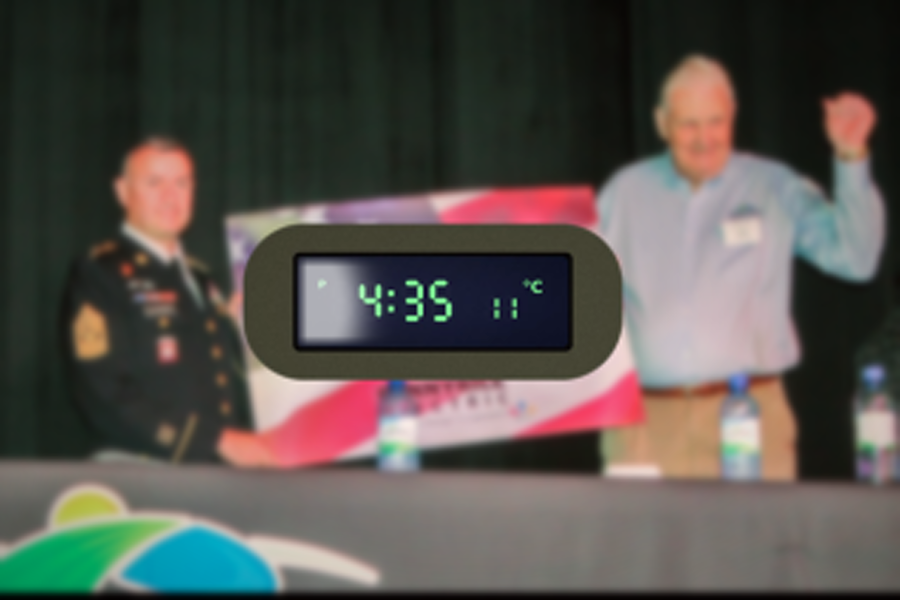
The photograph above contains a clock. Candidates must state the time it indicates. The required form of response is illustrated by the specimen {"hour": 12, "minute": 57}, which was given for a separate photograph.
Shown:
{"hour": 4, "minute": 35}
